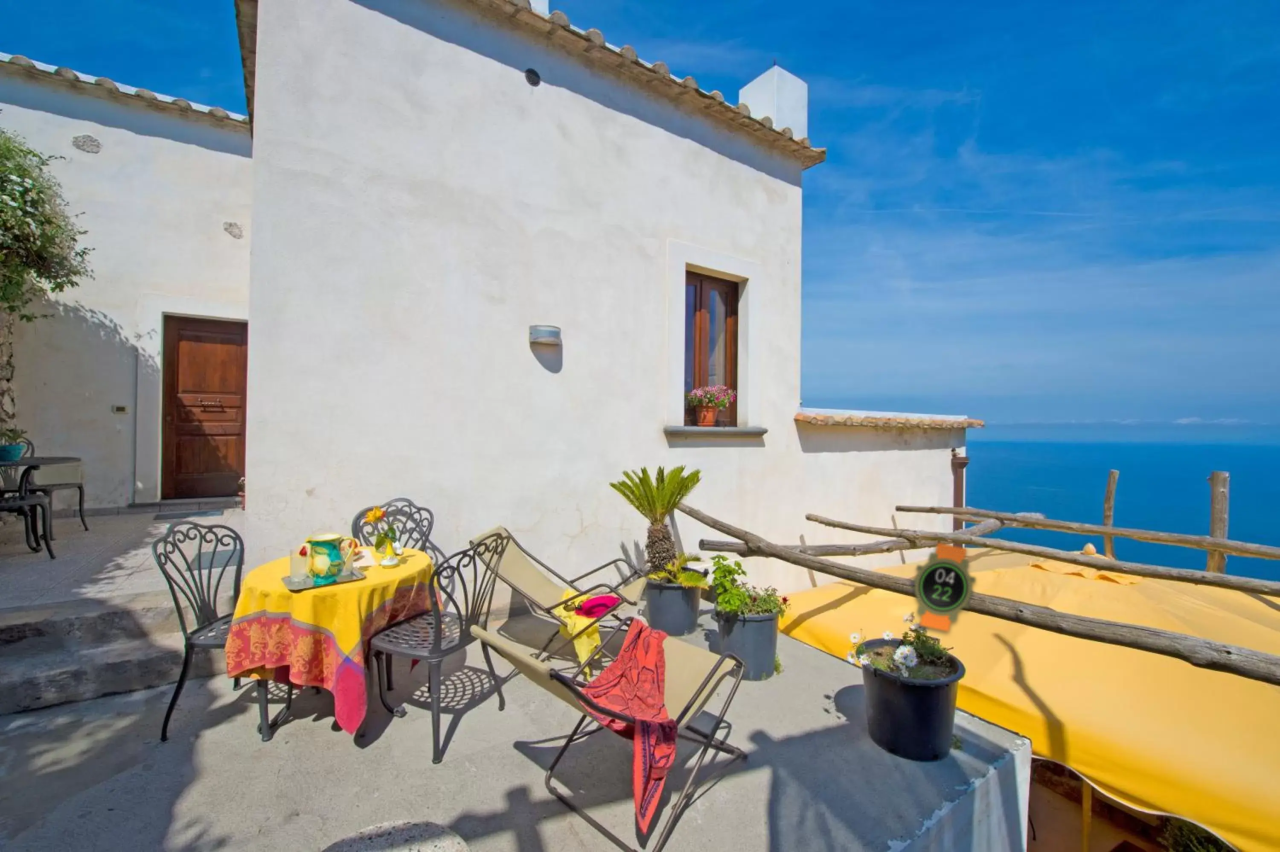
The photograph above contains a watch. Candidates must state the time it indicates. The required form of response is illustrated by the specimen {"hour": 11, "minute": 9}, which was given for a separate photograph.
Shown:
{"hour": 4, "minute": 22}
